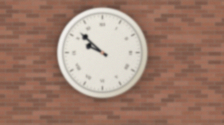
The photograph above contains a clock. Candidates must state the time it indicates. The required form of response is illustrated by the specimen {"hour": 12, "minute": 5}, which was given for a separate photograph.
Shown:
{"hour": 9, "minute": 52}
